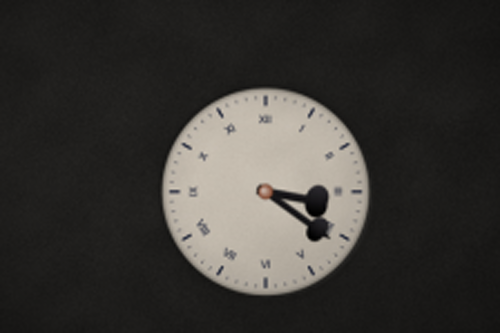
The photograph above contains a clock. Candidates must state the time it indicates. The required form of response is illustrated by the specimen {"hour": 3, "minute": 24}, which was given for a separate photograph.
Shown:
{"hour": 3, "minute": 21}
